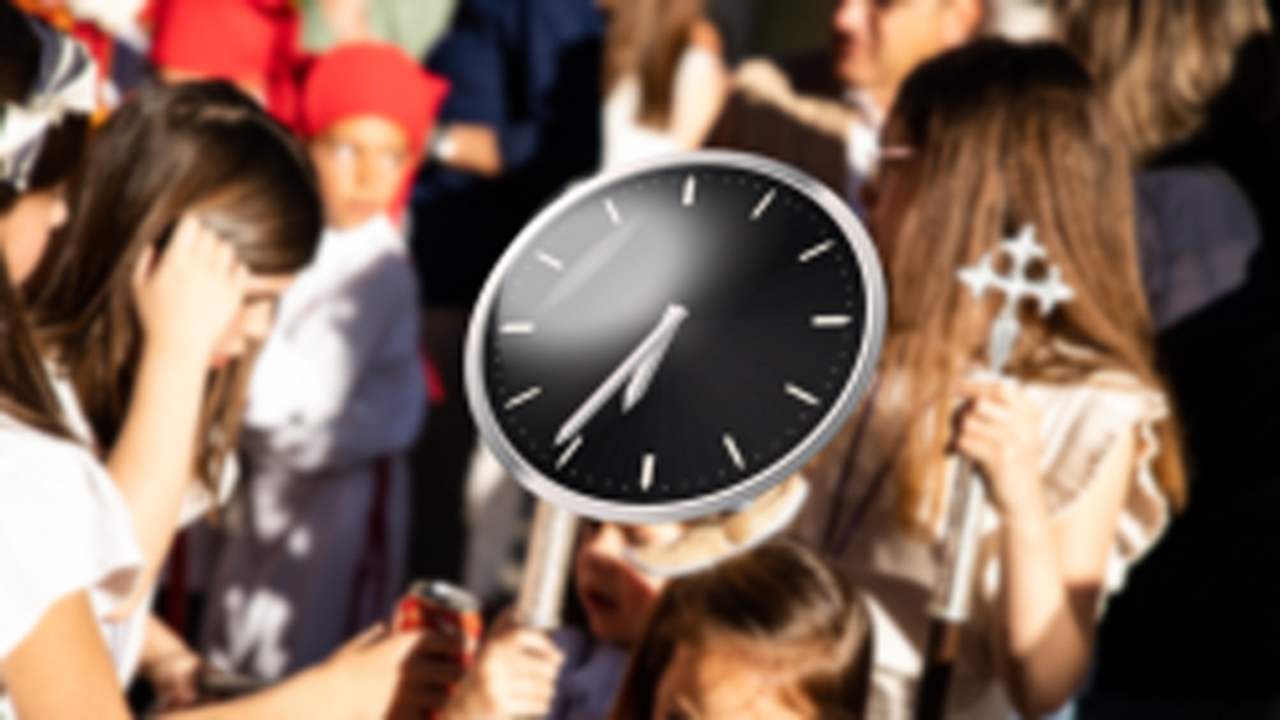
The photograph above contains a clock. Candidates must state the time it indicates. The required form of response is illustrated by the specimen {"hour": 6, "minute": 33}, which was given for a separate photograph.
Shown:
{"hour": 6, "minute": 36}
